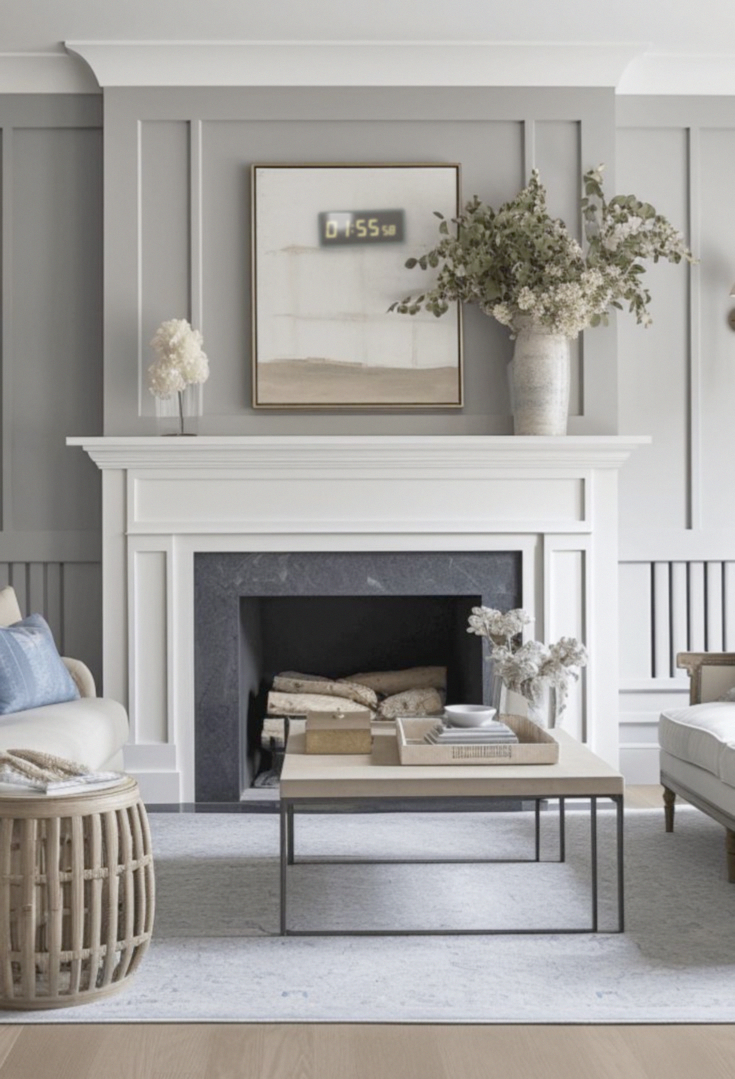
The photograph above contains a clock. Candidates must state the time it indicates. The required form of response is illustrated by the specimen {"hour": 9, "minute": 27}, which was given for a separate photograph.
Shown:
{"hour": 1, "minute": 55}
